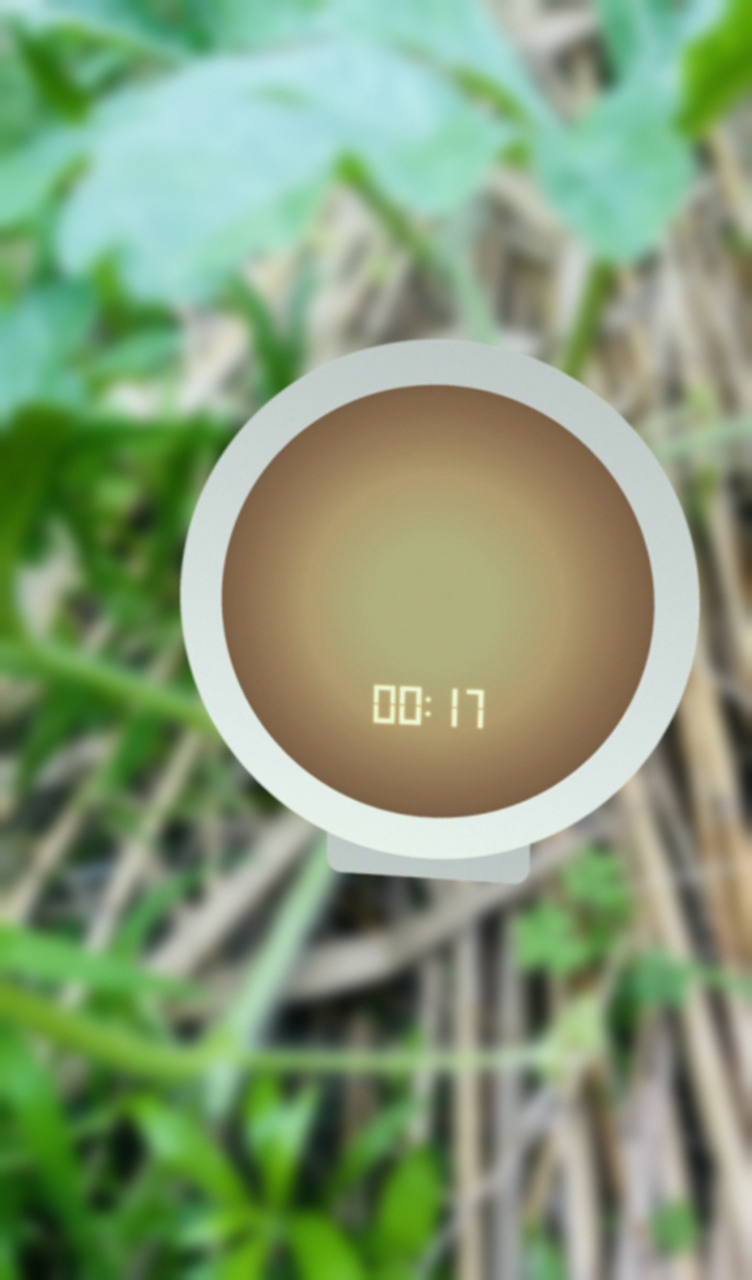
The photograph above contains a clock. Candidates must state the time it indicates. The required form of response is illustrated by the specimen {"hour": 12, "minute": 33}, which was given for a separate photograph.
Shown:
{"hour": 0, "minute": 17}
